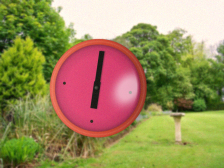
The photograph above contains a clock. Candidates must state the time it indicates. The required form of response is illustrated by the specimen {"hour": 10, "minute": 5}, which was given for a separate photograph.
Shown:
{"hour": 6, "minute": 0}
